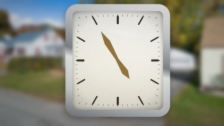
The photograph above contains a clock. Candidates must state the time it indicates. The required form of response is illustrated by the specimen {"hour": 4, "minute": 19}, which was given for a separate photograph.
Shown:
{"hour": 4, "minute": 55}
